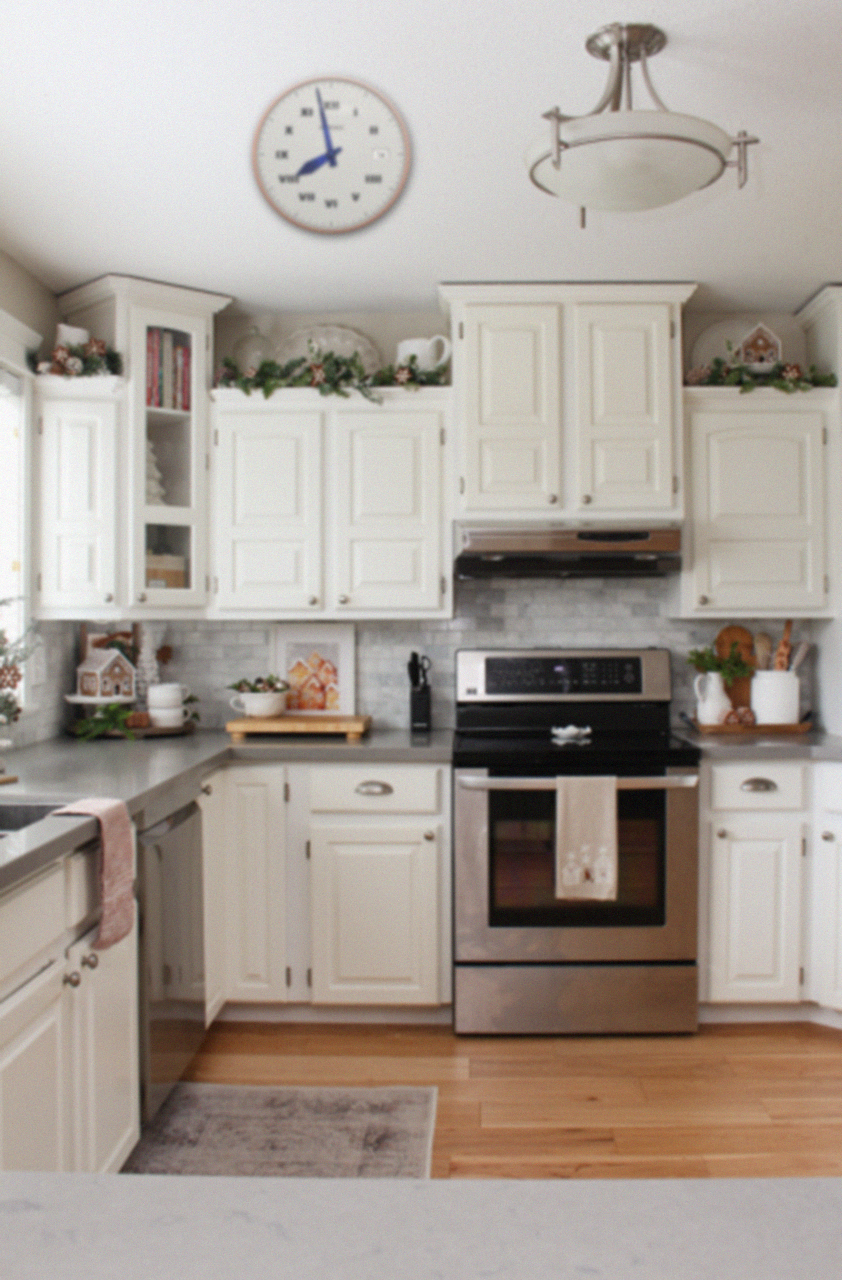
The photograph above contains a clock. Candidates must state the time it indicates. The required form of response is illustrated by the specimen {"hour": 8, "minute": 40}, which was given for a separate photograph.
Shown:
{"hour": 7, "minute": 58}
